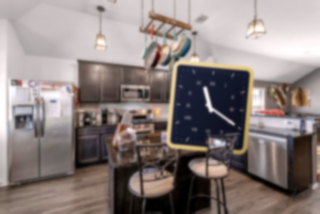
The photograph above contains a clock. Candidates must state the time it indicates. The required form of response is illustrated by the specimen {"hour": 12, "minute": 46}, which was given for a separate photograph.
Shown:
{"hour": 11, "minute": 20}
